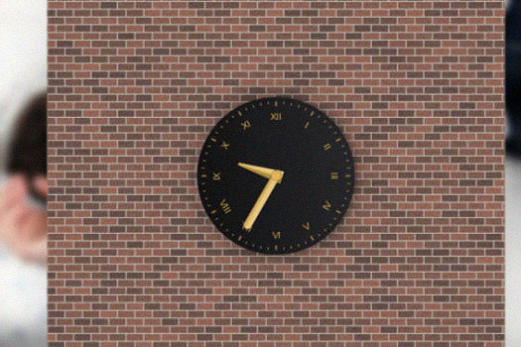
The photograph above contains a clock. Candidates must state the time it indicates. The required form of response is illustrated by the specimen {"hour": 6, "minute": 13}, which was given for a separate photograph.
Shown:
{"hour": 9, "minute": 35}
